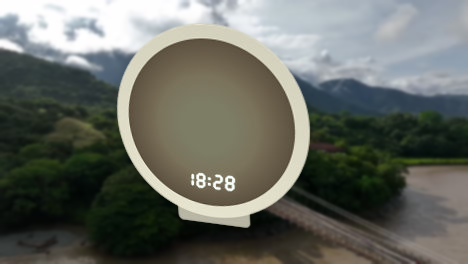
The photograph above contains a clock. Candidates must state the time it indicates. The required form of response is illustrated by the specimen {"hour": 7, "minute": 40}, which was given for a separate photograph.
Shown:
{"hour": 18, "minute": 28}
